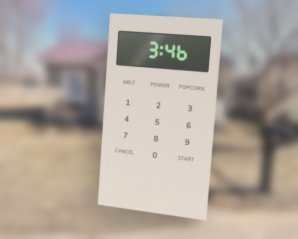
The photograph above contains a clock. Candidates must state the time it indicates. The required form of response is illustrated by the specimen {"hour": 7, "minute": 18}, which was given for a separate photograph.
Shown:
{"hour": 3, "minute": 46}
